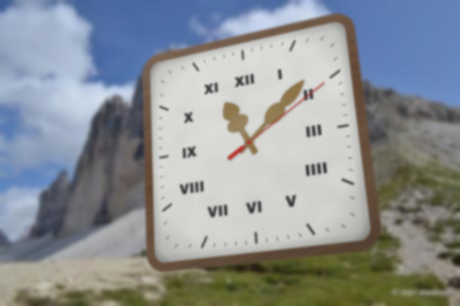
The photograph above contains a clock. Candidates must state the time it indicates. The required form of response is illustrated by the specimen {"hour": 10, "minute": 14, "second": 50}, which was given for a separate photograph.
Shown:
{"hour": 11, "minute": 8, "second": 10}
